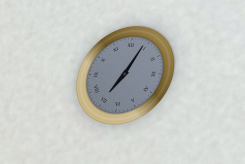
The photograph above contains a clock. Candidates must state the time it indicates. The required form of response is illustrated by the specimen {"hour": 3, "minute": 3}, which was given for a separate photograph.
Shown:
{"hour": 7, "minute": 4}
